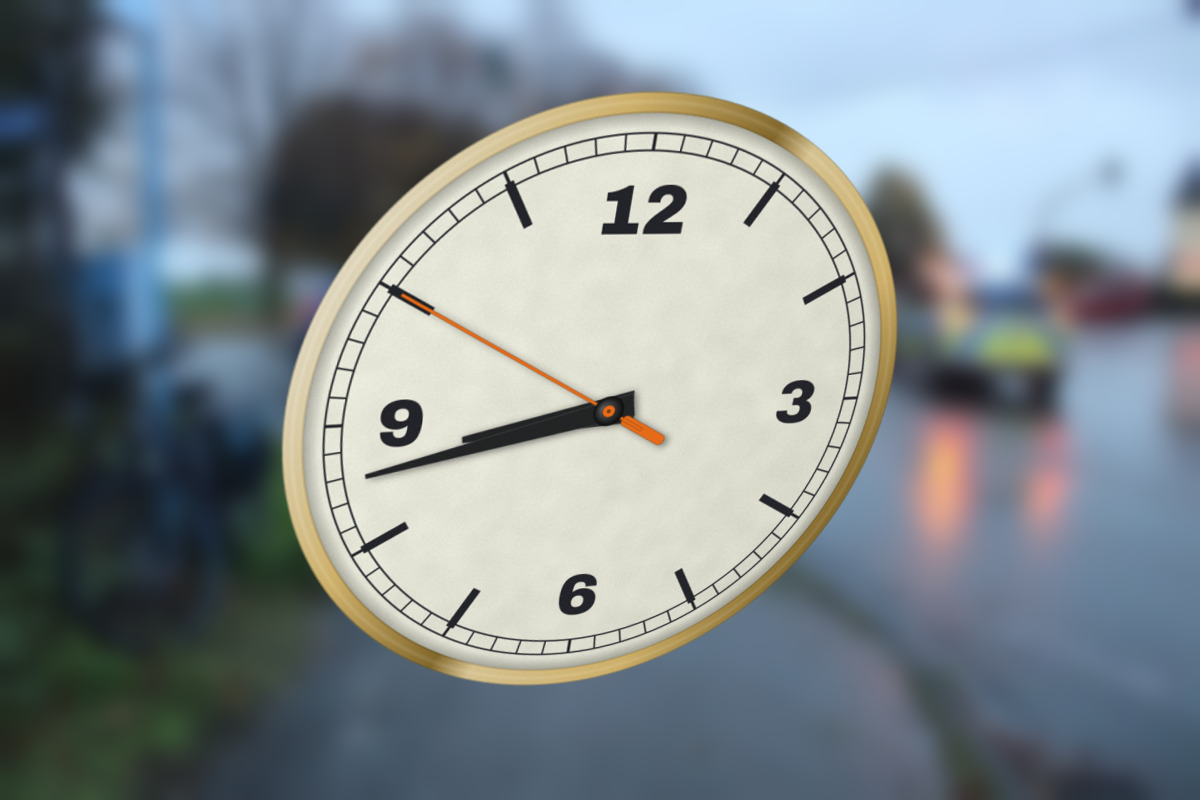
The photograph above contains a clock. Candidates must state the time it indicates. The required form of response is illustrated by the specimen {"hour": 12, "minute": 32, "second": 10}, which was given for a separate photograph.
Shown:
{"hour": 8, "minute": 42, "second": 50}
